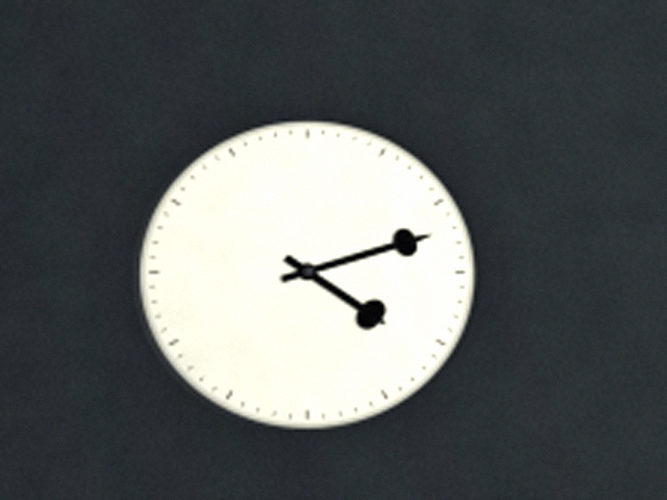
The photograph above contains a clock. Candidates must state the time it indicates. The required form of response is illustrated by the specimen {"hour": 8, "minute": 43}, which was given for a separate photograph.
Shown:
{"hour": 4, "minute": 12}
